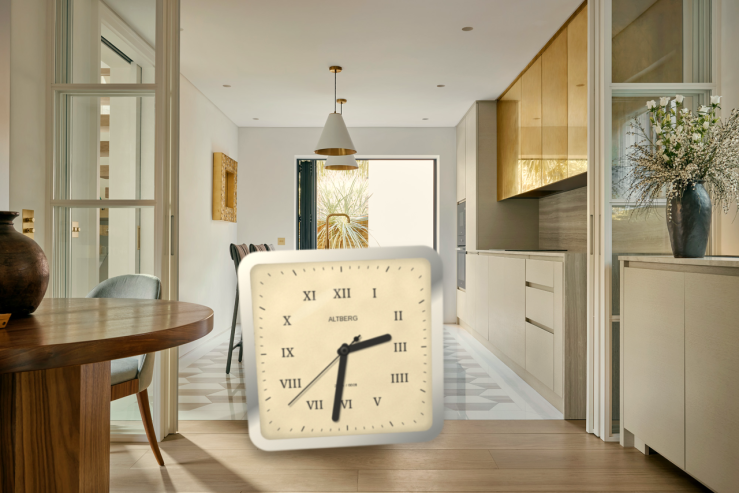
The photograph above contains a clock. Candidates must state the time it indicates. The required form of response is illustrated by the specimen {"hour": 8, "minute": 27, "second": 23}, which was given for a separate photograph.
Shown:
{"hour": 2, "minute": 31, "second": 38}
